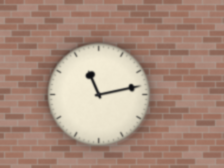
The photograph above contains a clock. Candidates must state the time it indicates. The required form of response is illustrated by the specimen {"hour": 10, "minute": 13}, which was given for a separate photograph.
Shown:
{"hour": 11, "minute": 13}
